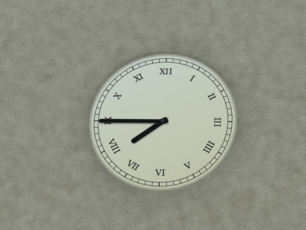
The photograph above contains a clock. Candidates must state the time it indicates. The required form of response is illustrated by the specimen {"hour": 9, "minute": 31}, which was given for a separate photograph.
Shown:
{"hour": 7, "minute": 45}
